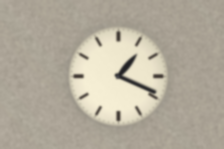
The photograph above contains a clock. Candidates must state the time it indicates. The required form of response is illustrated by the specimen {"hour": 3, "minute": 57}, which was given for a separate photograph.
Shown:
{"hour": 1, "minute": 19}
